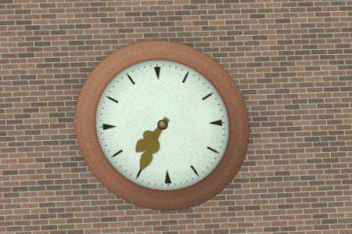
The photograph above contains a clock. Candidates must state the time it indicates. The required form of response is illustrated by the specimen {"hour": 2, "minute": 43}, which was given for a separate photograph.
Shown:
{"hour": 7, "minute": 35}
